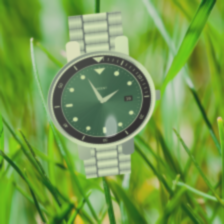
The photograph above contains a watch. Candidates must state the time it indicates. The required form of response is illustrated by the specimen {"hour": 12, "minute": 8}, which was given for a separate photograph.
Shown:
{"hour": 1, "minute": 56}
